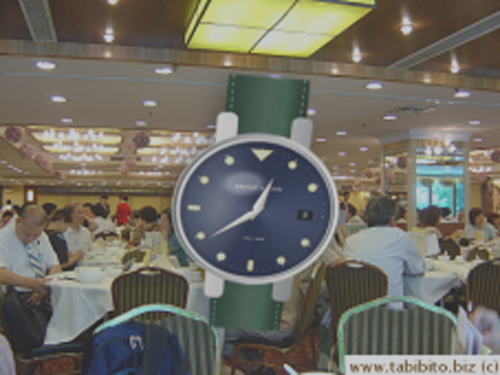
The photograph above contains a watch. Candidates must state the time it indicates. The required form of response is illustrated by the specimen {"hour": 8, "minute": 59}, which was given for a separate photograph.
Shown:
{"hour": 12, "minute": 39}
